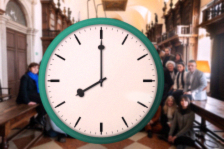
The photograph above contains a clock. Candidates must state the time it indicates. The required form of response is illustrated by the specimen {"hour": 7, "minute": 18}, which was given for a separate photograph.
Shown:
{"hour": 8, "minute": 0}
